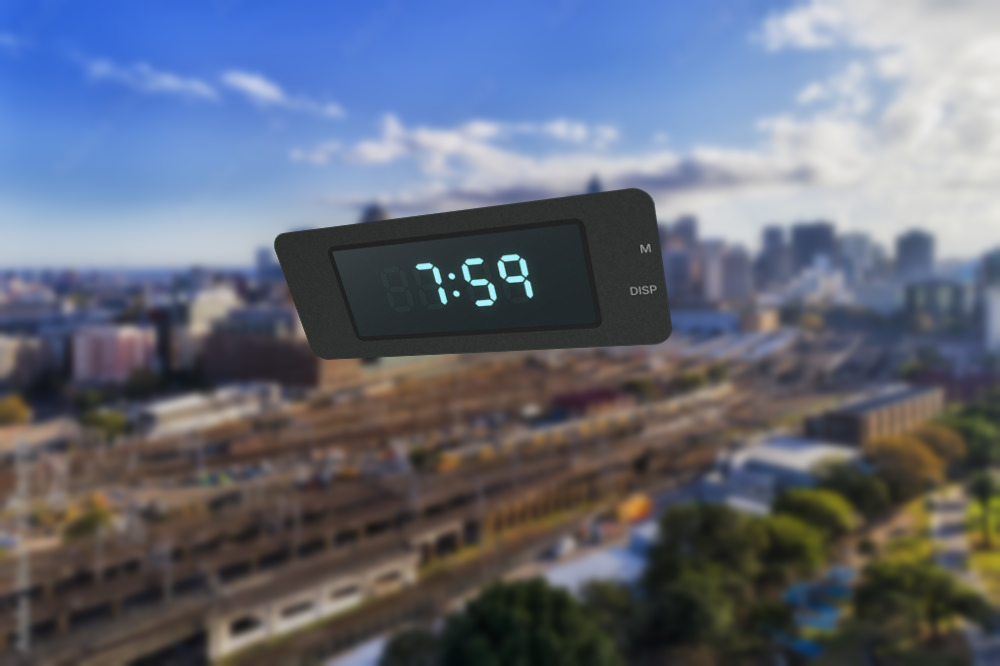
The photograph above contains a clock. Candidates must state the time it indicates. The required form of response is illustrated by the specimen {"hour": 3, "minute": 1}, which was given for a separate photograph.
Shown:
{"hour": 7, "minute": 59}
